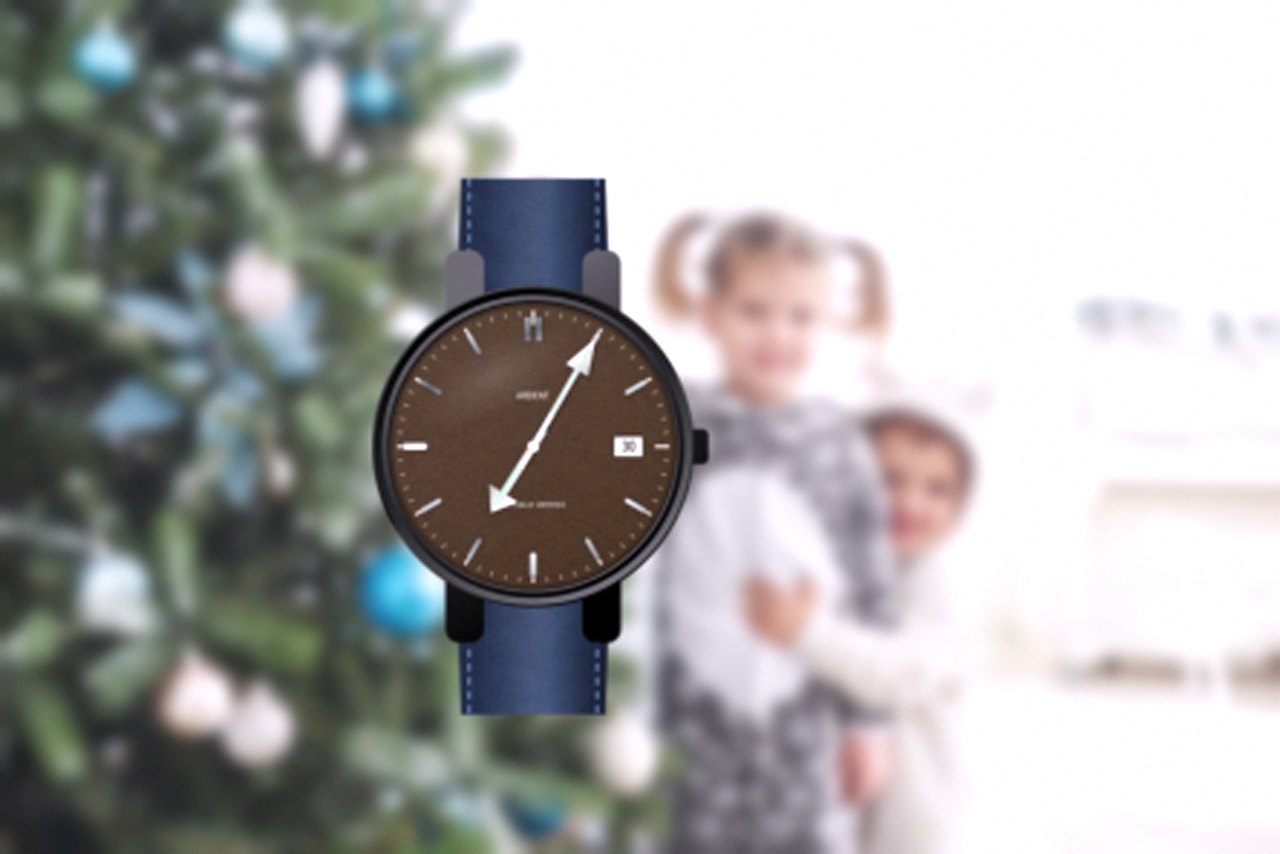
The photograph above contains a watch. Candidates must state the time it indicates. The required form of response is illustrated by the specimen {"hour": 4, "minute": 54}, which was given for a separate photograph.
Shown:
{"hour": 7, "minute": 5}
